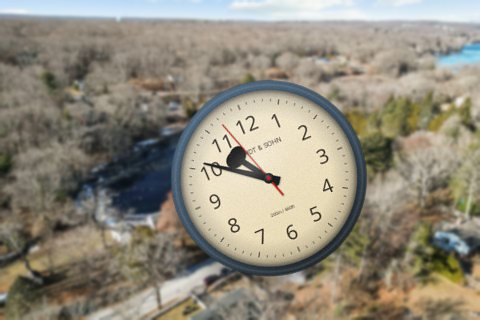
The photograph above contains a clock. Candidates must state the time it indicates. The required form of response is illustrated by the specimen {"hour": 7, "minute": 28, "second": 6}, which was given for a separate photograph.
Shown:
{"hour": 10, "minute": 50, "second": 57}
